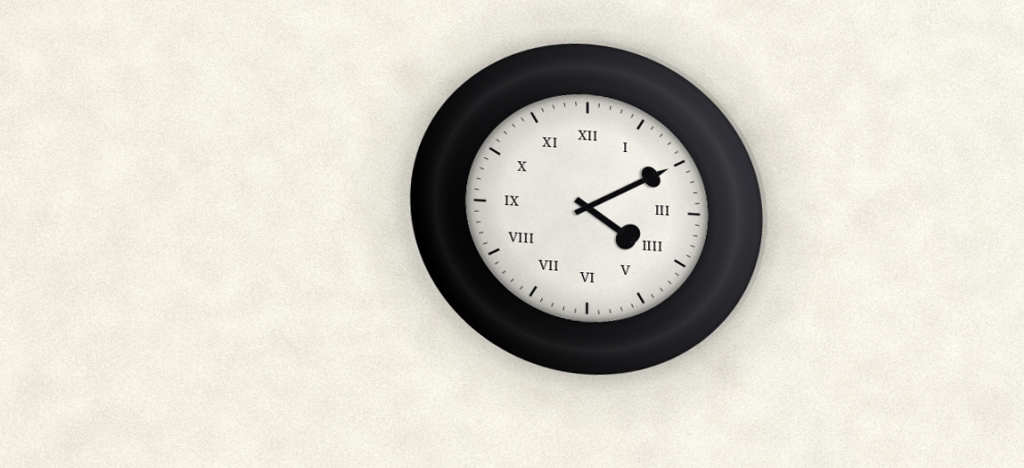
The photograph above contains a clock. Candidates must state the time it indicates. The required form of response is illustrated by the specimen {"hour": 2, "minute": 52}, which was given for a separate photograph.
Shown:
{"hour": 4, "minute": 10}
